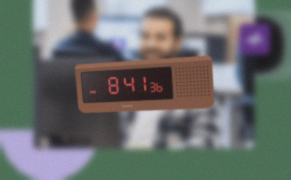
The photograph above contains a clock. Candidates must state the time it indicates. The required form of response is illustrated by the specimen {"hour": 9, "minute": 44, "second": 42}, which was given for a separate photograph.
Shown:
{"hour": 8, "minute": 41, "second": 36}
